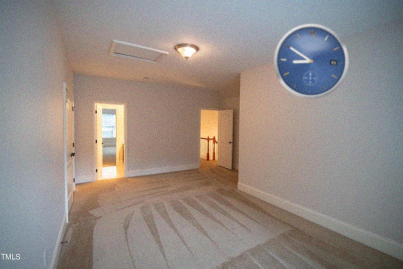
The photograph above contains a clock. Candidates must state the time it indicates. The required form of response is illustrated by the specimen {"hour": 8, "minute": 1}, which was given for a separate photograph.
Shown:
{"hour": 8, "minute": 50}
